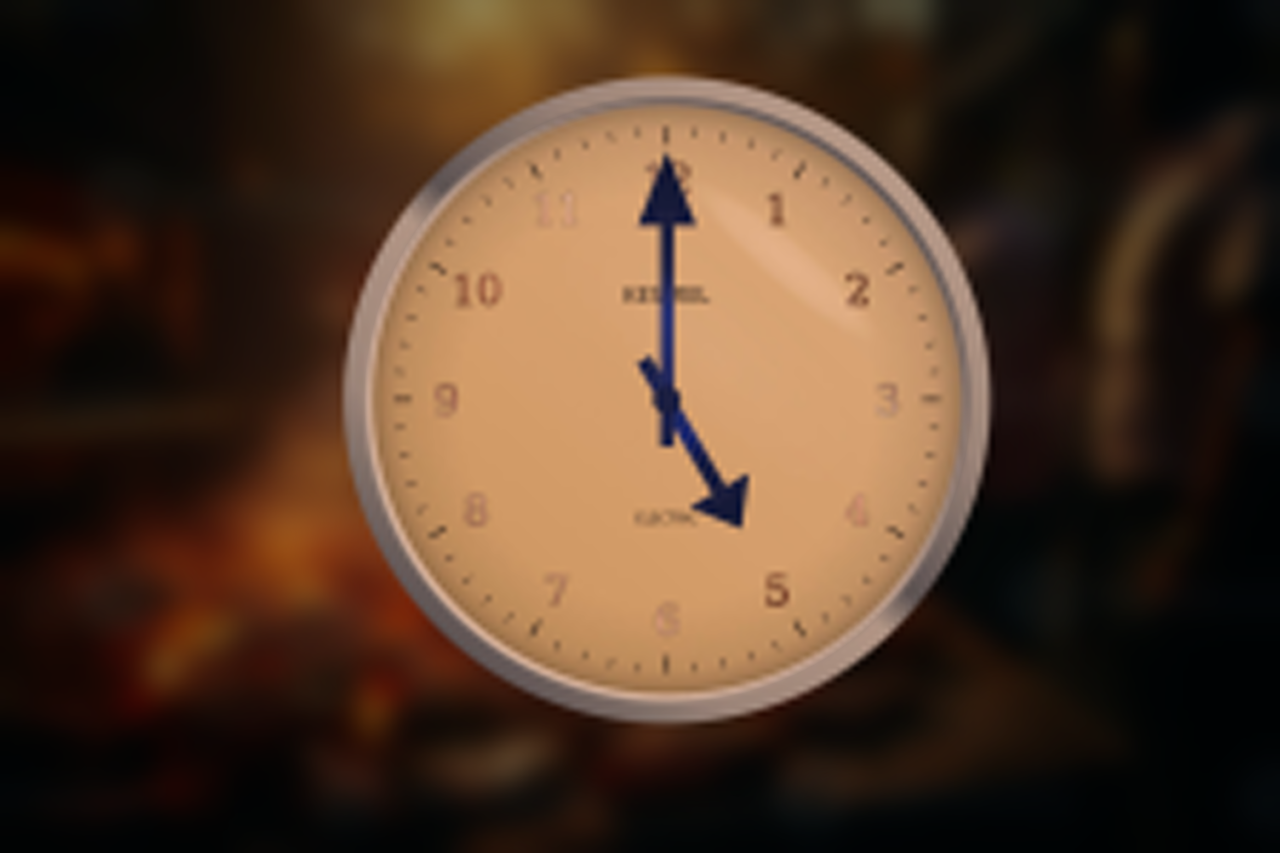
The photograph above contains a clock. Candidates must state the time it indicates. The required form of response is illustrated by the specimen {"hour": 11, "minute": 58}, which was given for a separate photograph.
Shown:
{"hour": 5, "minute": 0}
